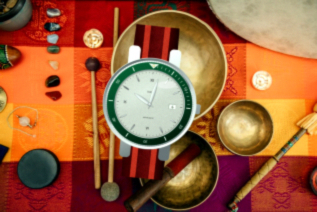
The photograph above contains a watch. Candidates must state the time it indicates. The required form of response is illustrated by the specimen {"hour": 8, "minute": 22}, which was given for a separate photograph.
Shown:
{"hour": 10, "minute": 2}
